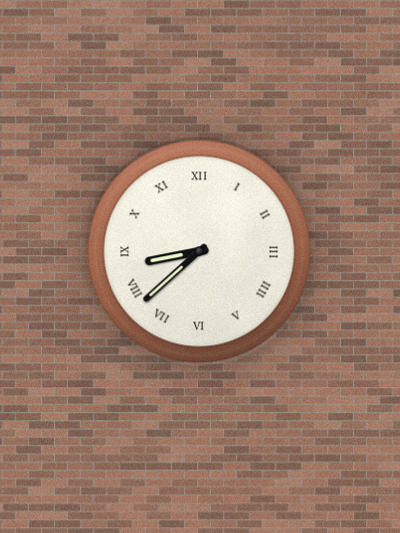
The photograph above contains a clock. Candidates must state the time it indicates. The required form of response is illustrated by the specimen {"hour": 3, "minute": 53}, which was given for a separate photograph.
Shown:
{"hour": 8, "minute": 38}
